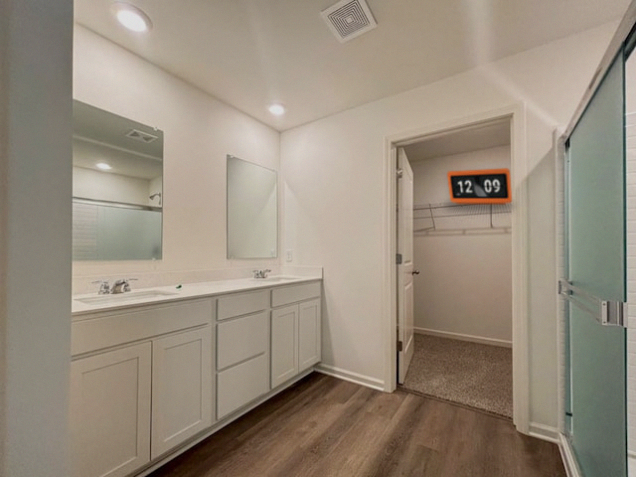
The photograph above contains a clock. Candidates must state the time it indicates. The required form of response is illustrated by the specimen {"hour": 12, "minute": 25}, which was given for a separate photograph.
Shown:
{"hour": 12, "minute": 9}
